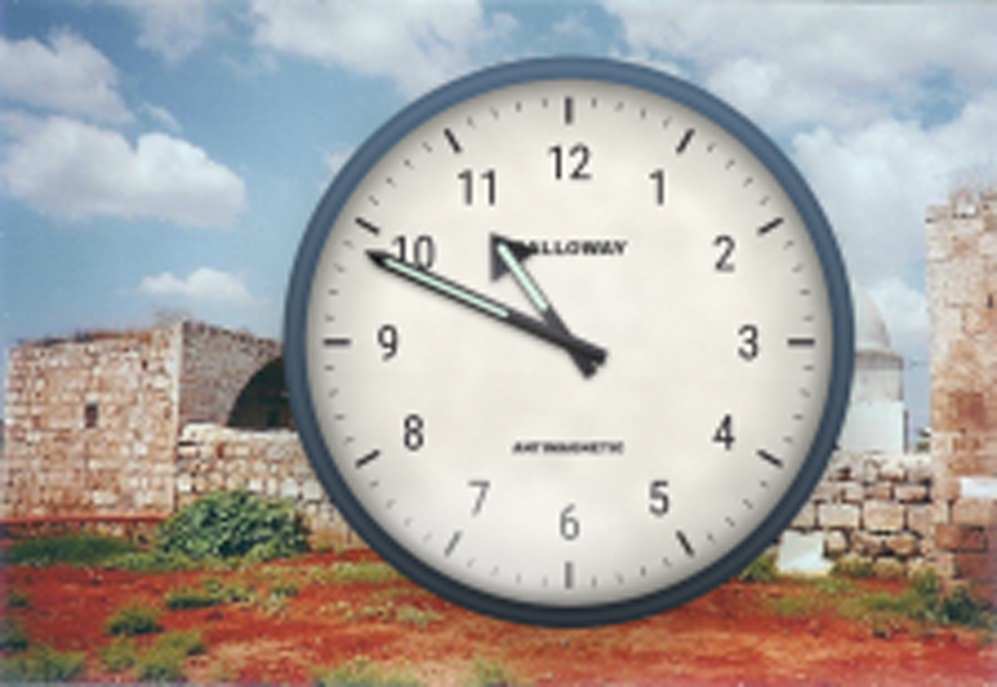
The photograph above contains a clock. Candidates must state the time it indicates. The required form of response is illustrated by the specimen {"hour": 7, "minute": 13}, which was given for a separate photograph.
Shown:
{"hour": 10, "minute": 49}
